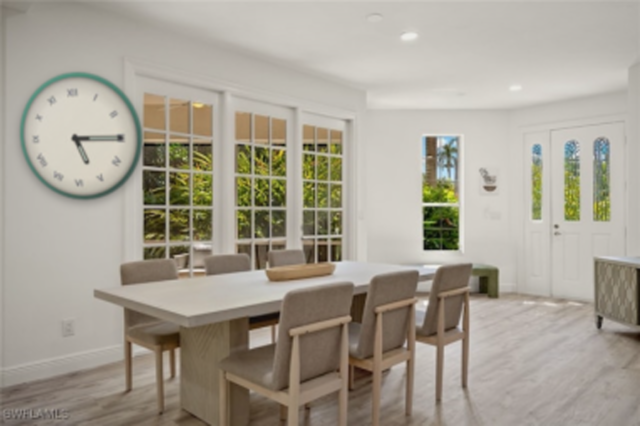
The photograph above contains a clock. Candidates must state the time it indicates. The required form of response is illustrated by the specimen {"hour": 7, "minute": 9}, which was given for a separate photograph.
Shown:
{"hour": 5, "minute": 15}
